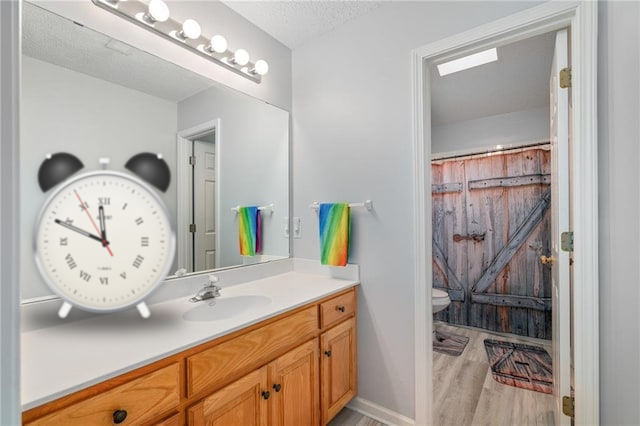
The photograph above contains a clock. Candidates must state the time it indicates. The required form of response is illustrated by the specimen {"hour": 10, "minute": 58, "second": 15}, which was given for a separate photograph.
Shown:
{"hour": 11, "minute": 48, "second": 55}
